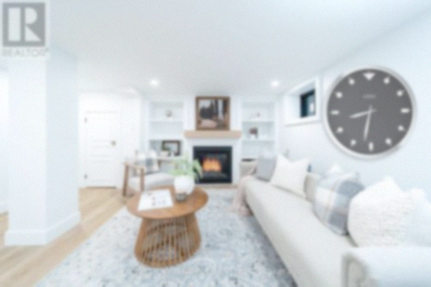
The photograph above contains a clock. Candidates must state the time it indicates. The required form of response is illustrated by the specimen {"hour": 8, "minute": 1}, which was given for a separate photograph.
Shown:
{"hour": 8, "minute": 32}
